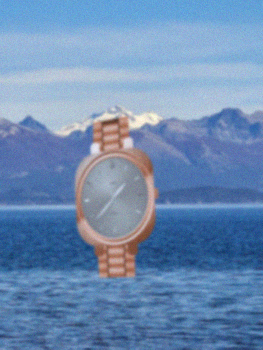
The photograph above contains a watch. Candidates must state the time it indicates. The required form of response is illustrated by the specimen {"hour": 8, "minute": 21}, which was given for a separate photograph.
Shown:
{"hour": 1, "minute": 38}
